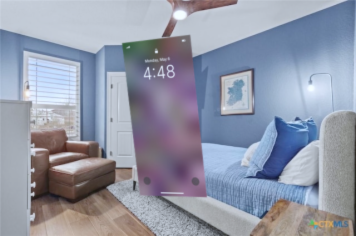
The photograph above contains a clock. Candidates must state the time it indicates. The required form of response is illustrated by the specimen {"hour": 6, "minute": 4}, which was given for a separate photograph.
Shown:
{"hour": 4, "minute": 48}
